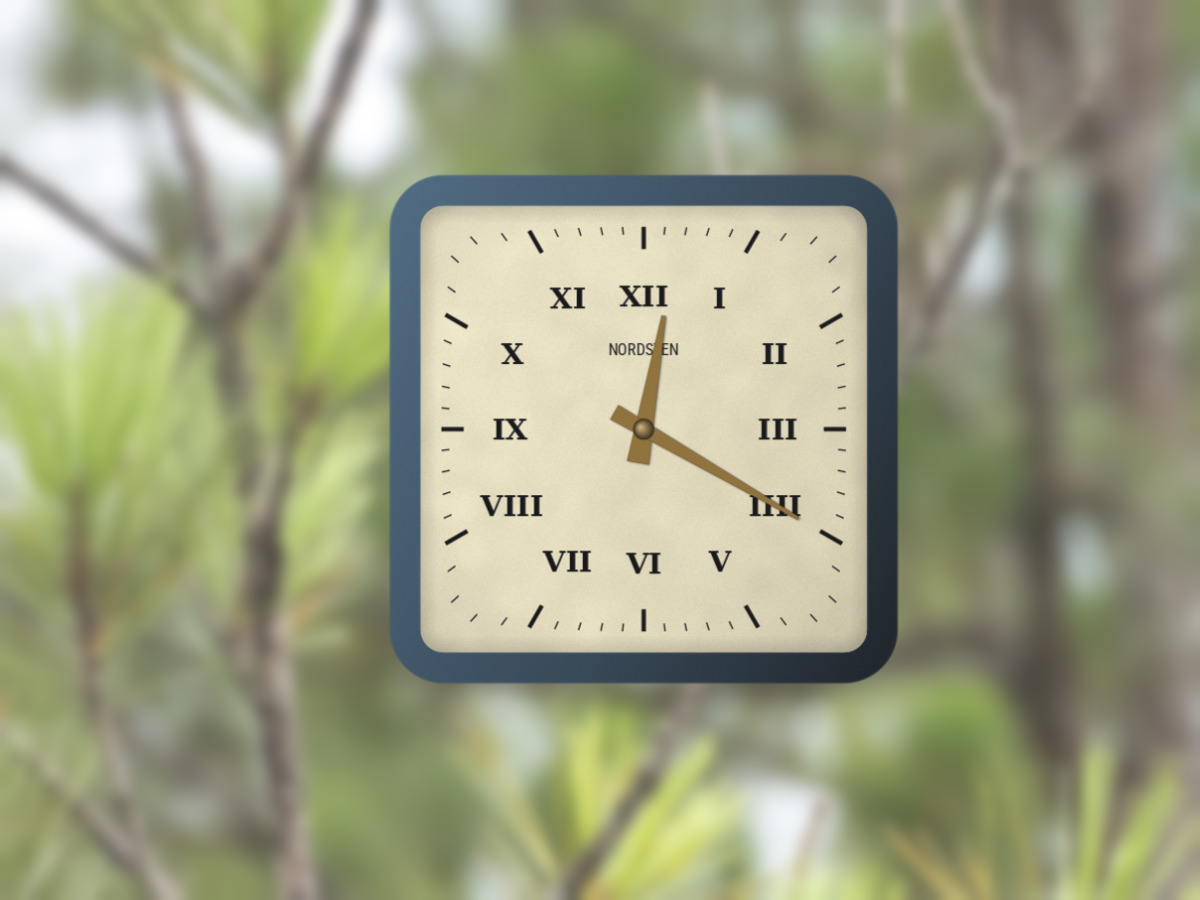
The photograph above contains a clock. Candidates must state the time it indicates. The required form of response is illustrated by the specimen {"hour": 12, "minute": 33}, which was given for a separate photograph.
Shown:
{"hour": 12, "minute": 20}
